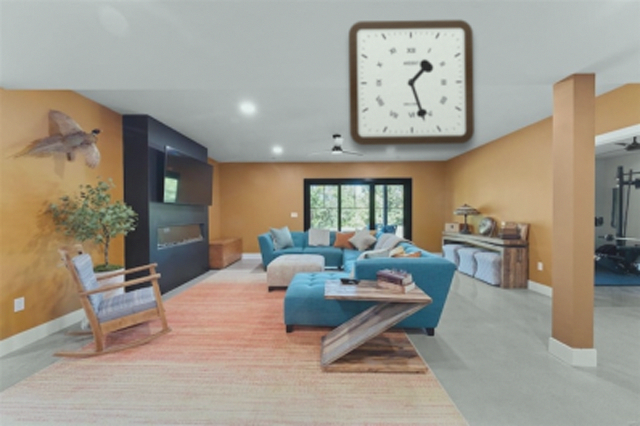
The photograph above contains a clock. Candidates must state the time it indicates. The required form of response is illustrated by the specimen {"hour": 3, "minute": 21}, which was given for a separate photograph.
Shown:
{"hour": 1, "minute": 27}
